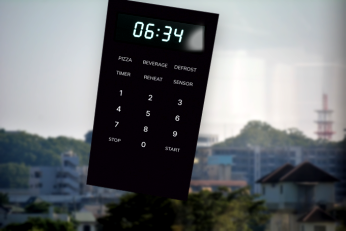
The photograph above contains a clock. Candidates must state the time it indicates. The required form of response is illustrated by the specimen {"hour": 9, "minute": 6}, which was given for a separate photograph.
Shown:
{"hour": 6, "minute": 34}
